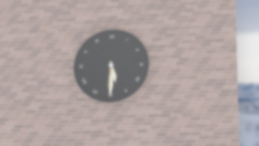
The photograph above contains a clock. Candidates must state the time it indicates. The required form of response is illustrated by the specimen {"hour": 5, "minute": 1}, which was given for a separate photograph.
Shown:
{"hour": 5, "minute": 30}
